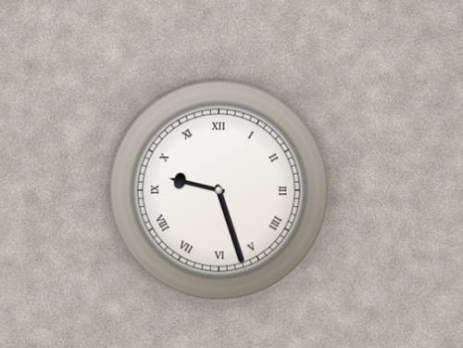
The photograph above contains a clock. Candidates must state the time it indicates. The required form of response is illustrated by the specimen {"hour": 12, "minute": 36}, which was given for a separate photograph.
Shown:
{"hour": 9, "minute": 27}
